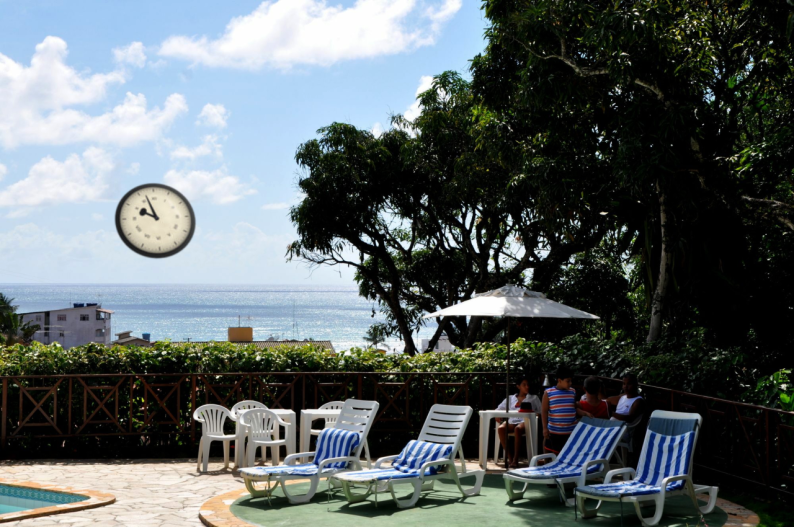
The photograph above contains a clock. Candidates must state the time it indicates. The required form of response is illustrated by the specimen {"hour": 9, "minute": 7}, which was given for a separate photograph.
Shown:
{"hour": 9, "minute": 57}
